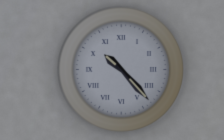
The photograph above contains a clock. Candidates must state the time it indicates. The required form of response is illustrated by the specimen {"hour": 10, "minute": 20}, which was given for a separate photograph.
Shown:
{"hour": 10, "minute": 23}
